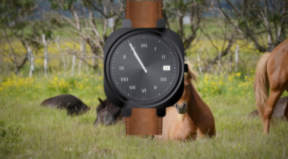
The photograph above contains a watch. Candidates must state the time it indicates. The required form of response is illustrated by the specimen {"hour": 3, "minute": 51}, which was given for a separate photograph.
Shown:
{"hour": 10, "minute": 55}
